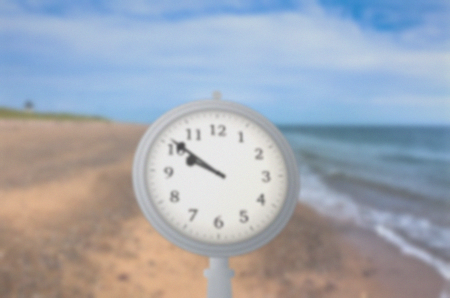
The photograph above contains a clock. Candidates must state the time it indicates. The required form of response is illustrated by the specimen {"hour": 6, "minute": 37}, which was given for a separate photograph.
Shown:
{"hour": 9, "minute": 51}
